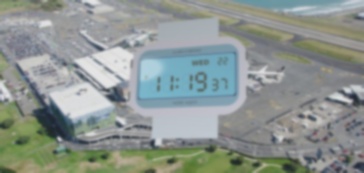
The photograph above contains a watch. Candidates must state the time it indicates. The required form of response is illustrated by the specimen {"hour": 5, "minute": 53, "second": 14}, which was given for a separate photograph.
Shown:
{"hour": 11, "minute": 19, "second": 37}
